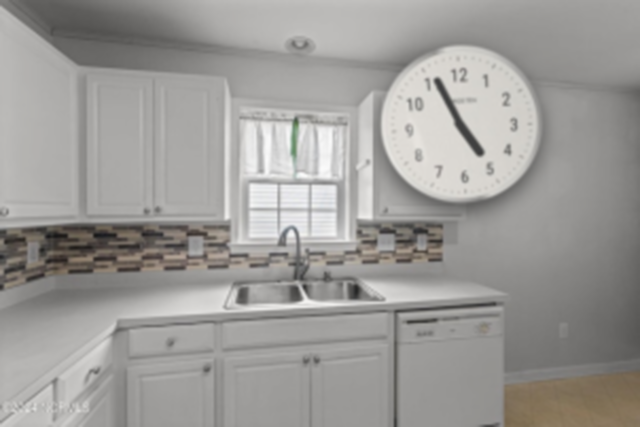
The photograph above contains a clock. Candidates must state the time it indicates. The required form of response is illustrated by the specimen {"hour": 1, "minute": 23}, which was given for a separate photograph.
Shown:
{"hour": 4, "minute": 56}
